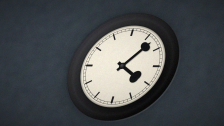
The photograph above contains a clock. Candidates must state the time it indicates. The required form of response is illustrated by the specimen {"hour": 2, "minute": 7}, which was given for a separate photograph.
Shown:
{"hour": 4, "minute": 7}
